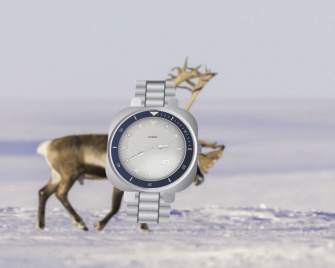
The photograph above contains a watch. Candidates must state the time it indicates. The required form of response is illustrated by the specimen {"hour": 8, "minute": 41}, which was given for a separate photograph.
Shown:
{"hour": 2, "minute": 40}
